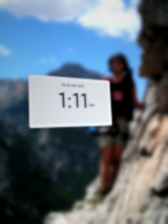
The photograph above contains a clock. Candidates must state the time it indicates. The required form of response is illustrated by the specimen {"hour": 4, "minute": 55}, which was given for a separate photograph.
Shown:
{"hour": 1, "minute": 11}
